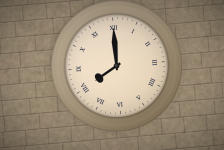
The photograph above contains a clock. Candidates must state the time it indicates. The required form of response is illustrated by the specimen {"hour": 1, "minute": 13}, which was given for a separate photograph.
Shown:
{"hour": 8, "minute": 0}
